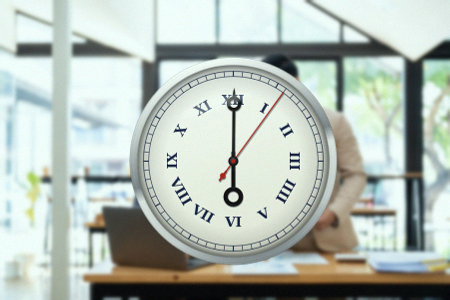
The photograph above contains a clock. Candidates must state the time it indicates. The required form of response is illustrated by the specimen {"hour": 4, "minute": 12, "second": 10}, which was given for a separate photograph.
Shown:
{"hour": 6, "minute": 0, "second": 6}
